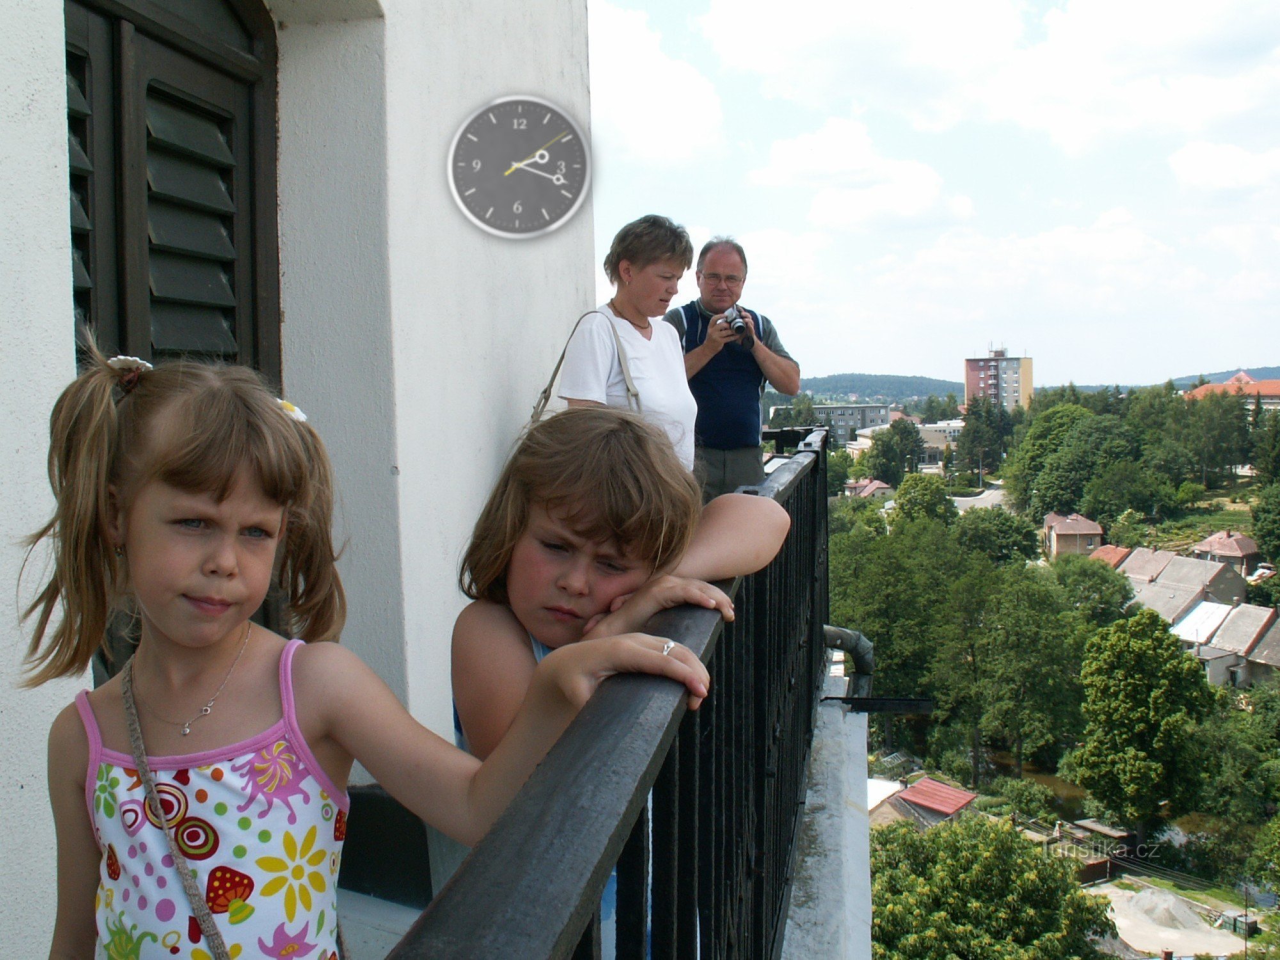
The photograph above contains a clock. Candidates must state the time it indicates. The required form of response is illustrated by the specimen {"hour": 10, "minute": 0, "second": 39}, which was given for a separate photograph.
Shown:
{"hour": 2, "minute": 18, "second": 9}
